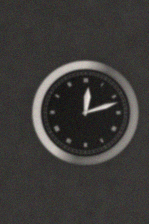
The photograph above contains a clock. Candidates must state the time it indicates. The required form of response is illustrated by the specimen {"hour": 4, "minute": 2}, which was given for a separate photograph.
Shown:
{"hour": 12, "minute": 12}
